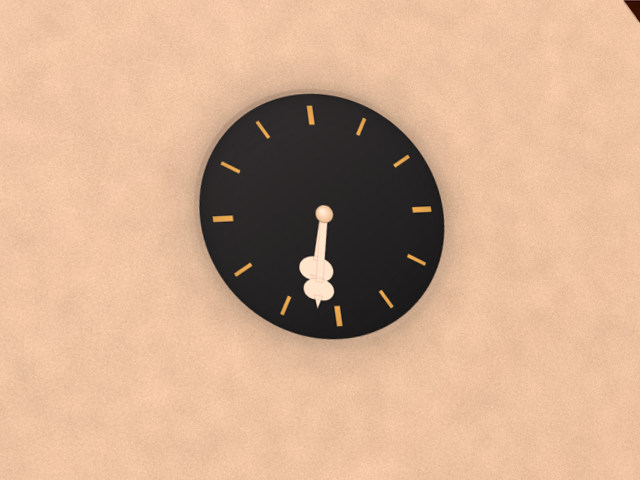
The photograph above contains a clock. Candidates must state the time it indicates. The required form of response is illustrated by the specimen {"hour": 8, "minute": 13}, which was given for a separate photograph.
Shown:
{"hour": 6, "minute": 32}
